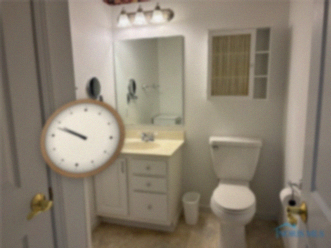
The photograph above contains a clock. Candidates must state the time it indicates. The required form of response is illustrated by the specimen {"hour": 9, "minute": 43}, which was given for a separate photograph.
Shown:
{"hour": 9, "minute": 48}
